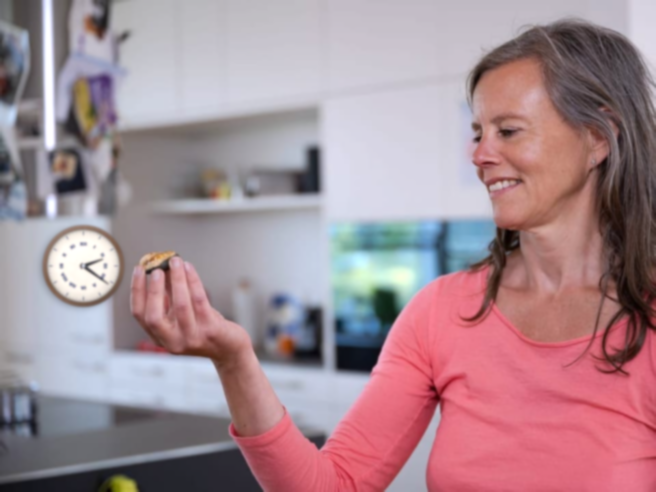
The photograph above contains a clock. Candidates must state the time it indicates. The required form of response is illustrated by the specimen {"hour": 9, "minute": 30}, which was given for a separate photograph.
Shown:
{"hour": 2, "minute": 21}
